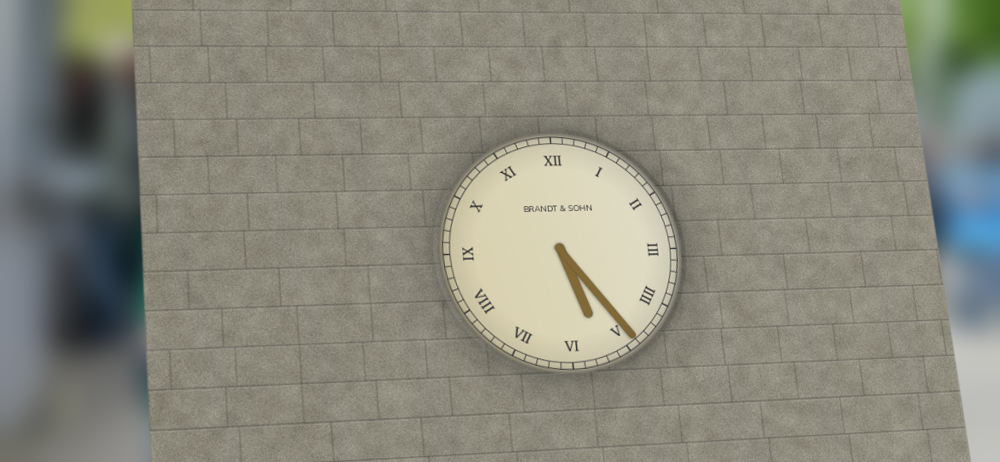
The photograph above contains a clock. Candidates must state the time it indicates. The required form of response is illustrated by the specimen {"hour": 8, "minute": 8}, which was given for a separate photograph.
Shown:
{"hour": 5, "minute": 24}
